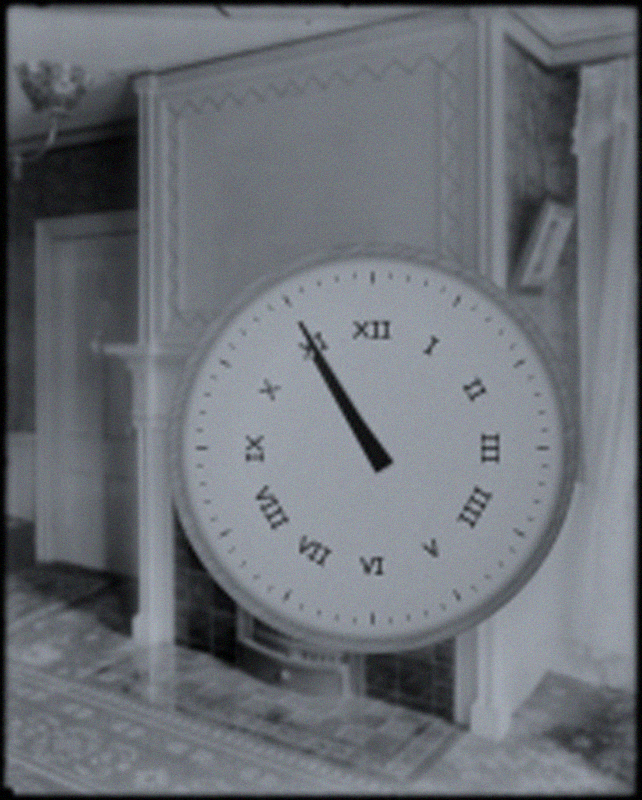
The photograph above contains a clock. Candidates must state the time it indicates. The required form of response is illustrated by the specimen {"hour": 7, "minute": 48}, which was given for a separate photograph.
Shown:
{"hour": 10, "minute": 55}
